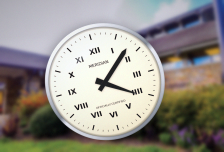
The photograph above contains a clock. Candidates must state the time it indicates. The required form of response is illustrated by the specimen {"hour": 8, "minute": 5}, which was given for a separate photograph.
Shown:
{"hour": 4, "minute": 8}
